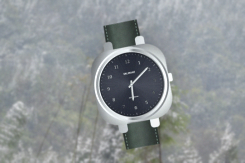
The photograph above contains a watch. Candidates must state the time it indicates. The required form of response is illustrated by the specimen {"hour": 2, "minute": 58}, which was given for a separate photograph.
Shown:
{"hour": 6, "minute": 9}
